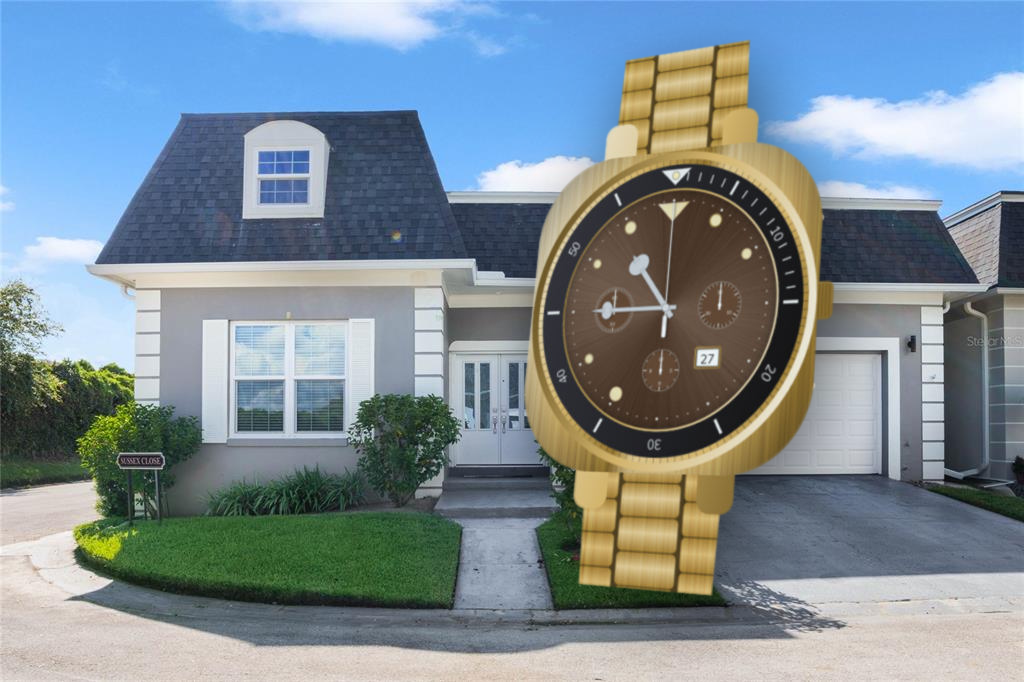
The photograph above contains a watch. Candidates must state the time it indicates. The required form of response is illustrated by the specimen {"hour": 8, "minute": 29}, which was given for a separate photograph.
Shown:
{"hour": 10, "minute": 45}
